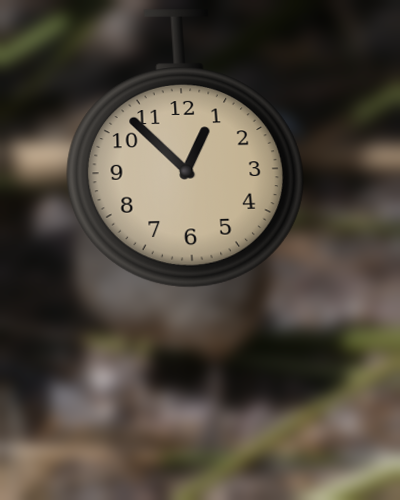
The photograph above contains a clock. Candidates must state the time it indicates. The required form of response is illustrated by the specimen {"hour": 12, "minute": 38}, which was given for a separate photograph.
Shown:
{"hour": 12, "minute": 53}
